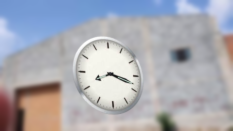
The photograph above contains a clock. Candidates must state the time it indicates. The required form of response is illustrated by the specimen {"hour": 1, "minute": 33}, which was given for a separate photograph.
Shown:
{"hour": 8, "minute": 18}
